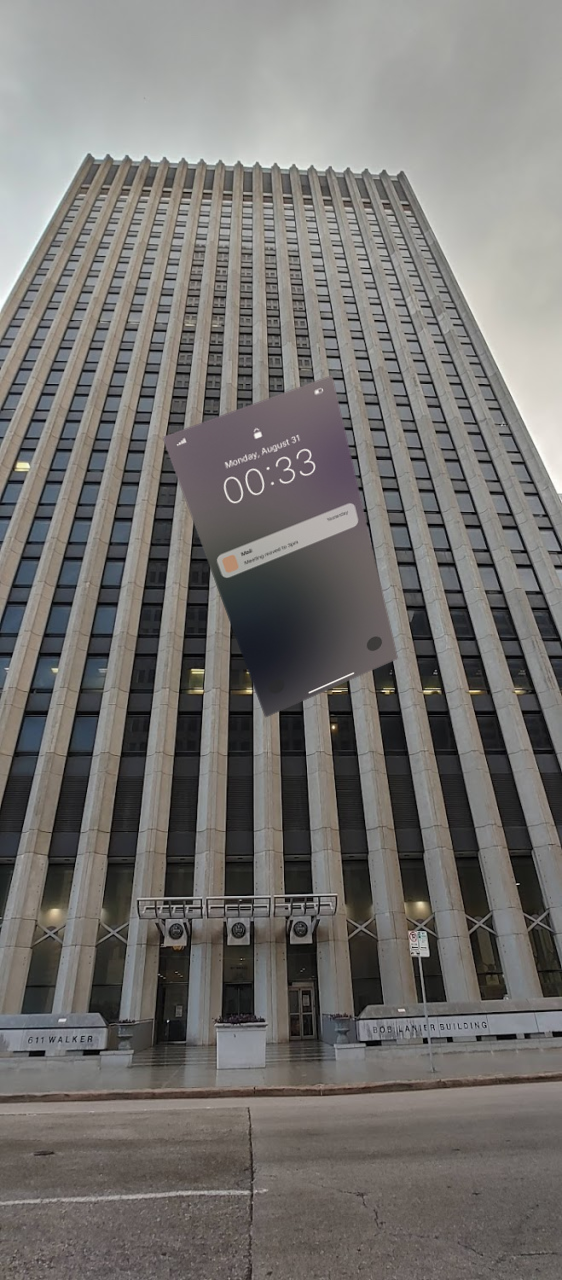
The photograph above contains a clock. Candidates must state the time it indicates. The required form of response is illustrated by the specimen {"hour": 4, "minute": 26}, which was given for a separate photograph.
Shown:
{"hour": 0, "minute": 33}
